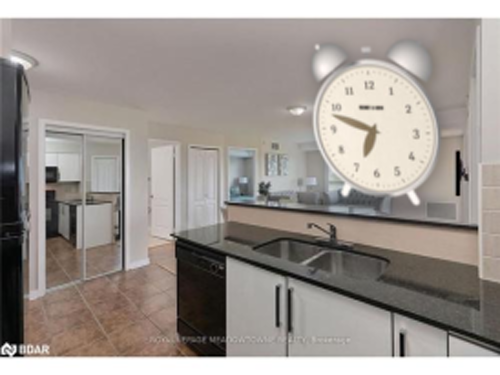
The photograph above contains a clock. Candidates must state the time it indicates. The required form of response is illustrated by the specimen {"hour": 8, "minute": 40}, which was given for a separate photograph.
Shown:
{"hour": 6, "minute": 48}
